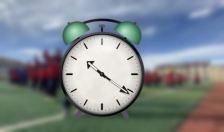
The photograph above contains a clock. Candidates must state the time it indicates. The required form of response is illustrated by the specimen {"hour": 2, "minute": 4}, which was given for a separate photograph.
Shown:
{"hour": 10, "minute": 21}
